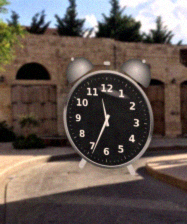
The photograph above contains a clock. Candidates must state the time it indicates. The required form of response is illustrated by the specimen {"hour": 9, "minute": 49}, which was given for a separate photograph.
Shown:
{"hour": 11, "minute": 34}
